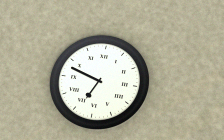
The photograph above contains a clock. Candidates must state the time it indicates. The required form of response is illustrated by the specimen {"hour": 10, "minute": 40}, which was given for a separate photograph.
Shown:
{"hour": 6, "minute": 48}
